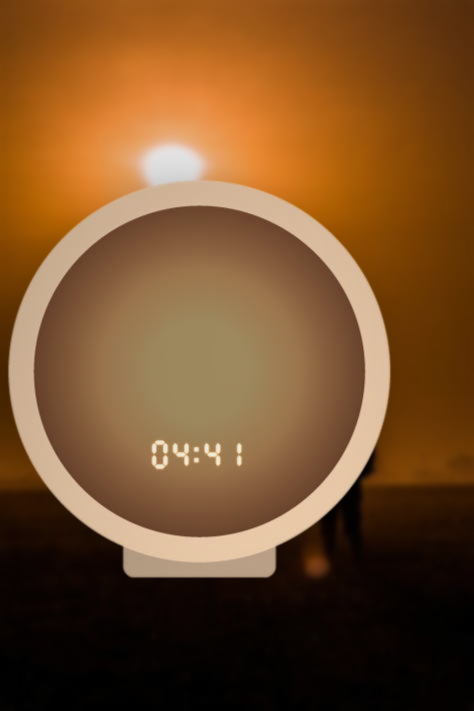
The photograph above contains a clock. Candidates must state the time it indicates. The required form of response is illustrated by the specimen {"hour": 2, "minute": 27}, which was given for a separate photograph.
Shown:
{"hour": 4, "minute": 41}
